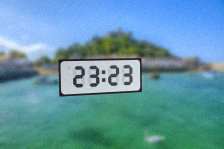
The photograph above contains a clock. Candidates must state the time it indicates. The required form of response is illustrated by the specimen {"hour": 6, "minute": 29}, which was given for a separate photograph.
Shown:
{"hour": 23, "minute": 23}
